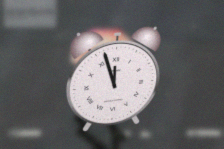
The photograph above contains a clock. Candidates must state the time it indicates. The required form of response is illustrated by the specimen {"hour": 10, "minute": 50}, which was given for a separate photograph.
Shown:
{"hour": 11, "minute": 57}
